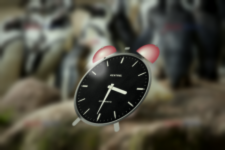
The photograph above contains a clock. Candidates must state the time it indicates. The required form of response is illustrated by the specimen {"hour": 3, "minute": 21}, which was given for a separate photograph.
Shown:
{"hour": 3, "minute": 31}
